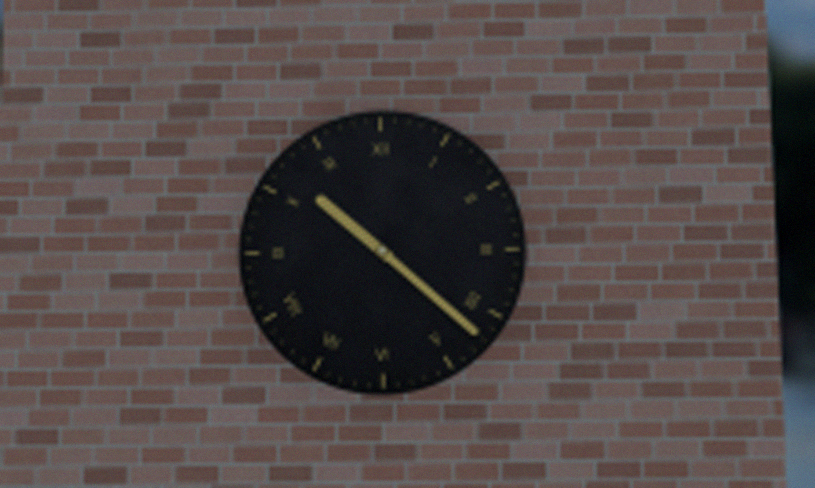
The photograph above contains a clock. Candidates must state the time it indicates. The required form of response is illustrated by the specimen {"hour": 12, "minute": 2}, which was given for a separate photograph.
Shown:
{"hour": 10, "minute": 22}
